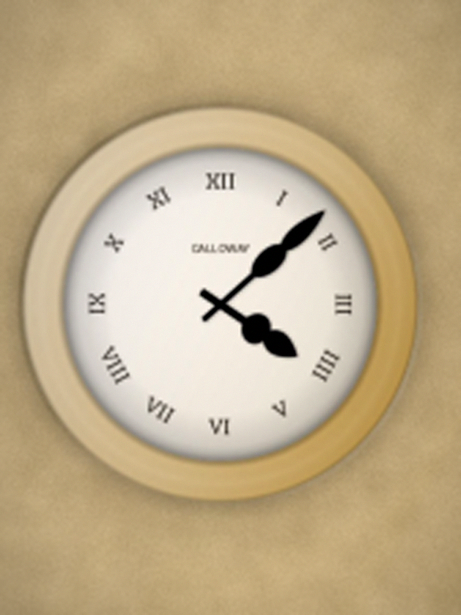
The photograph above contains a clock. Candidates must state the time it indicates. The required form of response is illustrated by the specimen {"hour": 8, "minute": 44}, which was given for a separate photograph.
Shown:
{"hour": 4, "minute": 8}
